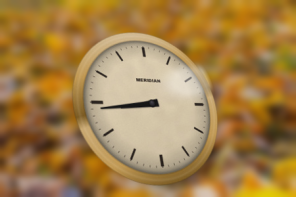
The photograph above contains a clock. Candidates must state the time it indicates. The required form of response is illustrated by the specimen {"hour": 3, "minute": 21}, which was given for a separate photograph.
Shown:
{"hour": 8, "minute": 44}
